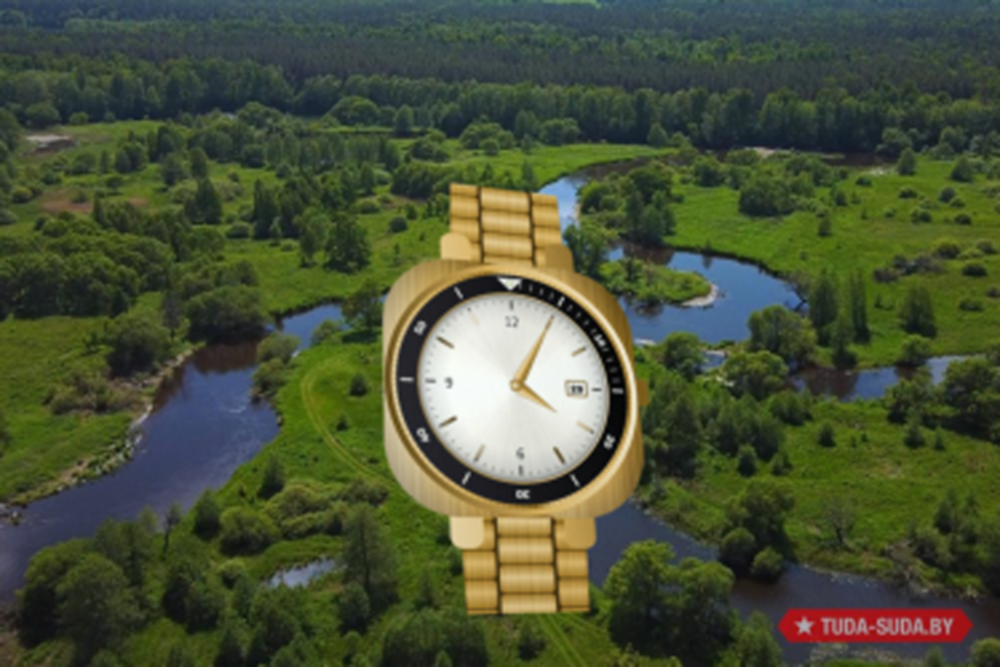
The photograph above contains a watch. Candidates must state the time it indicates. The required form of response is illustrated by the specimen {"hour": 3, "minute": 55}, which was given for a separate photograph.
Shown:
{"hour": 4, "minute": 5}
